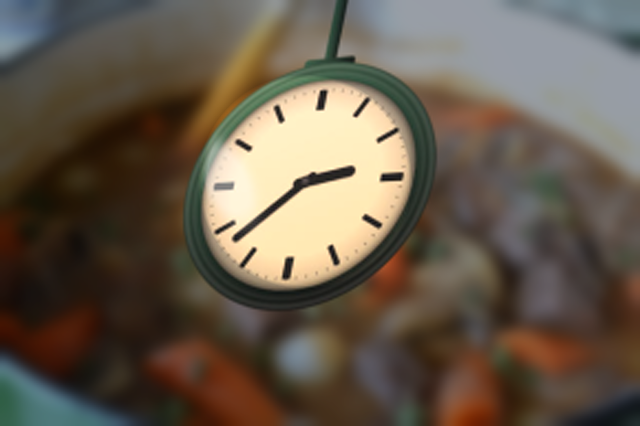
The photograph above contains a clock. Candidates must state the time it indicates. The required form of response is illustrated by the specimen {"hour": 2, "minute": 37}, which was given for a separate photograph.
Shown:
{"hour": 2, "minute": 38}
